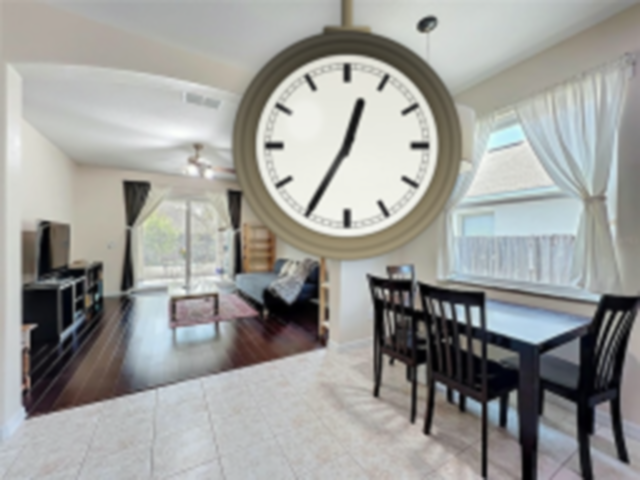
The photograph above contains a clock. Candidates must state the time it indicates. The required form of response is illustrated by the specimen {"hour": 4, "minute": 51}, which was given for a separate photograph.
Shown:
{"hour": 12, "minute": 35}
